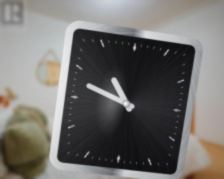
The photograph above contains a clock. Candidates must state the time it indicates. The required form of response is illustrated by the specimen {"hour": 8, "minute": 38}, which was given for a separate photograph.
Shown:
{"hour": 10, "minute": 48}
